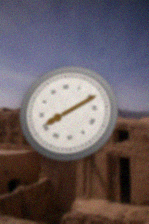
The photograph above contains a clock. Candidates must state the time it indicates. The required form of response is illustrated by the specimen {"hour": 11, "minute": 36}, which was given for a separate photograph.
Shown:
{"hour": 8, "minute": 11}
